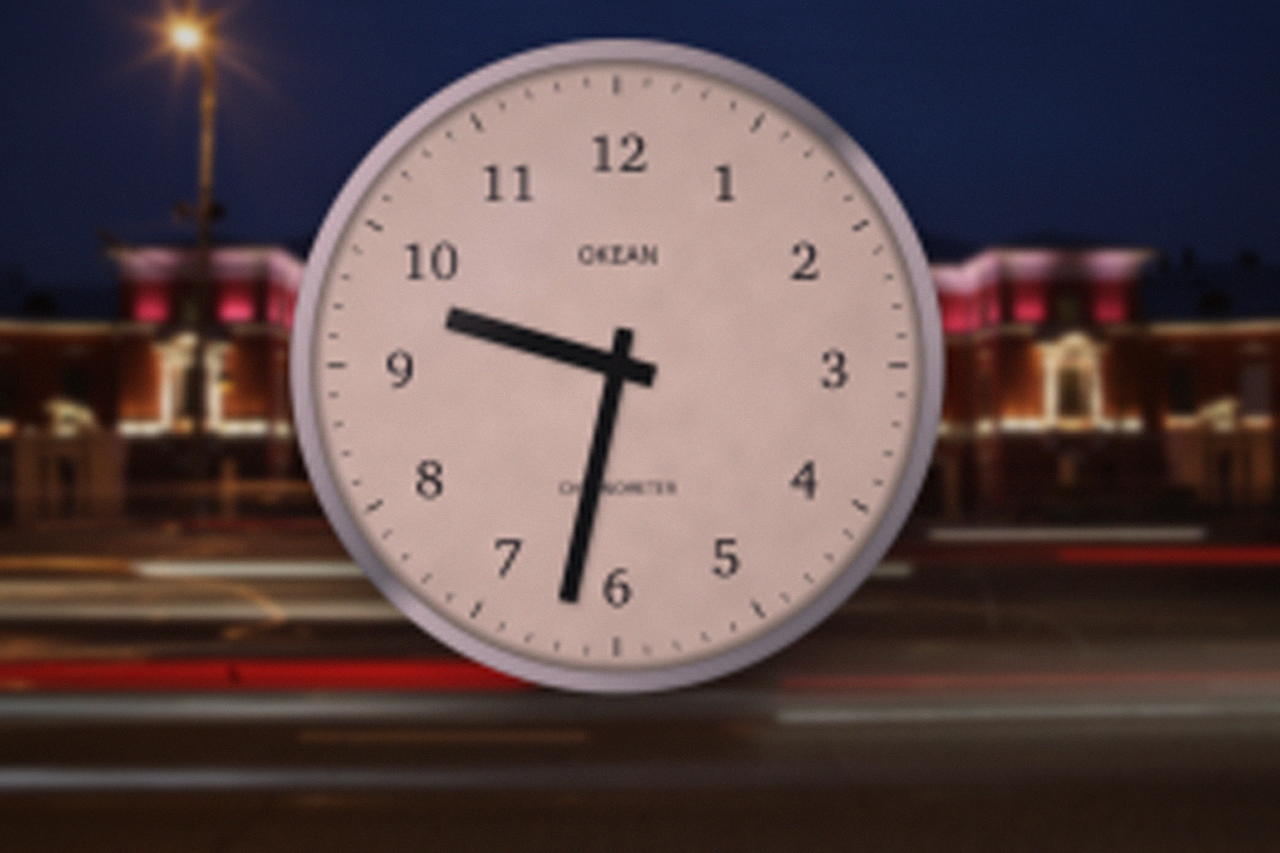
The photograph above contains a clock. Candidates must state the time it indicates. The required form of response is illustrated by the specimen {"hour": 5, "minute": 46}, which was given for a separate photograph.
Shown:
{"hour": 9, "minute": 32}
